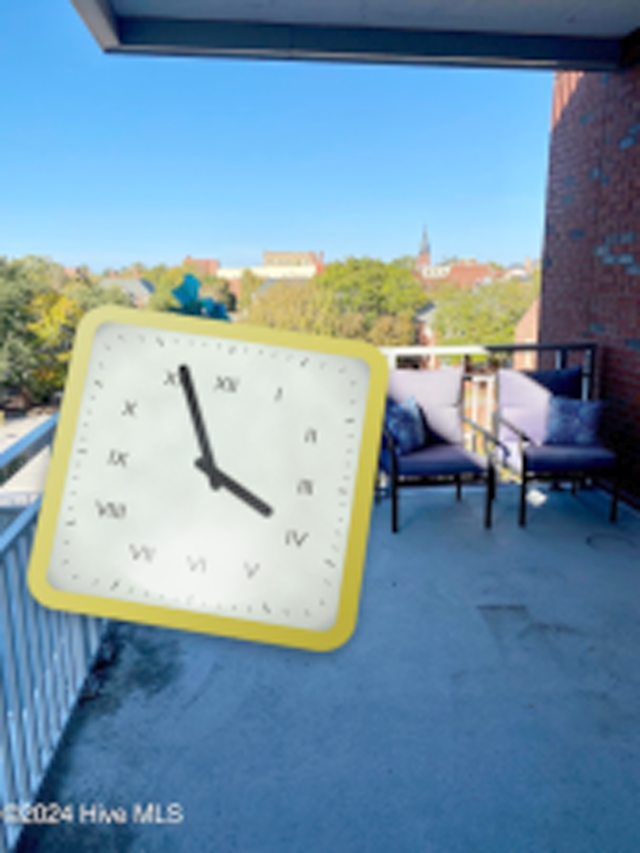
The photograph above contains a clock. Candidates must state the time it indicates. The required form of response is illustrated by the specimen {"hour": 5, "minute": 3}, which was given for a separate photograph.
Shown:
{"hour": 3, "minute": 56}
